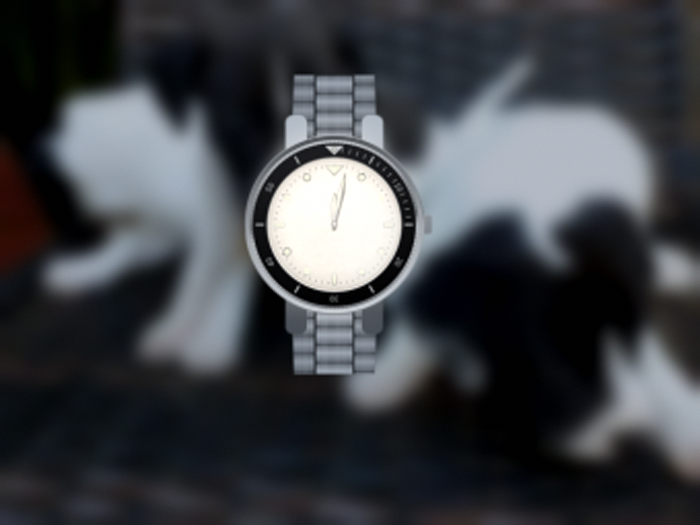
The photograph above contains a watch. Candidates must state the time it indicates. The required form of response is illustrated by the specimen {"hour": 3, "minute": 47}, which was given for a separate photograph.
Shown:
{"hour": 12, "minute": 2}
